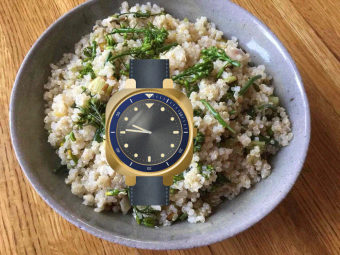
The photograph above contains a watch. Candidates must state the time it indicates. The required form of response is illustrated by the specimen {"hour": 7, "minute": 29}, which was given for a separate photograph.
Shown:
{"hour": 9, "minute": 46}
